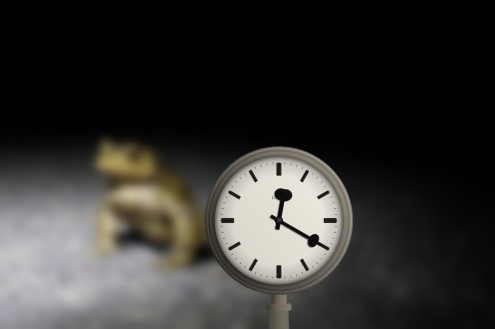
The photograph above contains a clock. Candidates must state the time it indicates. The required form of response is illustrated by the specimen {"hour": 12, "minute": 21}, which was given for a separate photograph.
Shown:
{"hour": 12, "minute": 20}
